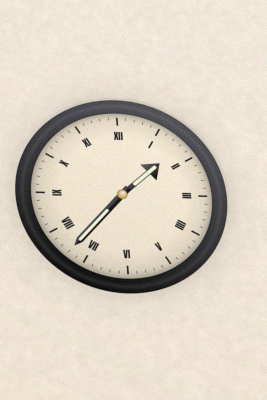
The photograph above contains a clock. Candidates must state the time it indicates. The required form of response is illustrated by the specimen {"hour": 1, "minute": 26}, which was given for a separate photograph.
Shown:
{"hour": 1, "minute": 37}
